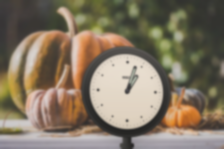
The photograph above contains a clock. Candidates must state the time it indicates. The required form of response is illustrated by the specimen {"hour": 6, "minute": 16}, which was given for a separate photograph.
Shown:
{"hour": 1, "minute": 3}
